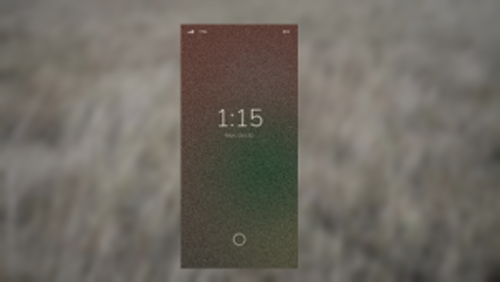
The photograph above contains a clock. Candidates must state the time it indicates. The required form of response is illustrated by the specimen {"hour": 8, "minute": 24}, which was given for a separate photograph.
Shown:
{"hour": 1, "minute": 15}
